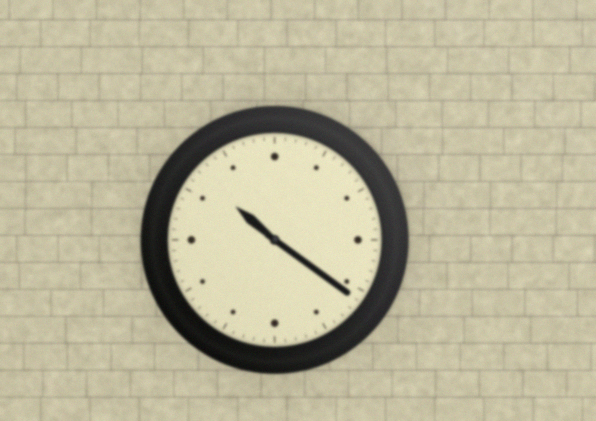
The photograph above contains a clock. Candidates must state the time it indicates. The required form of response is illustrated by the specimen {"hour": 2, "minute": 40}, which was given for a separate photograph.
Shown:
{"hour": 10, "minute": 21}
